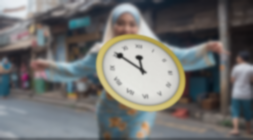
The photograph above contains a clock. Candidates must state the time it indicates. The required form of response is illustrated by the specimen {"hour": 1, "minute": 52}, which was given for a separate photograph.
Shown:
{"hour": 11, "minute": 51}
